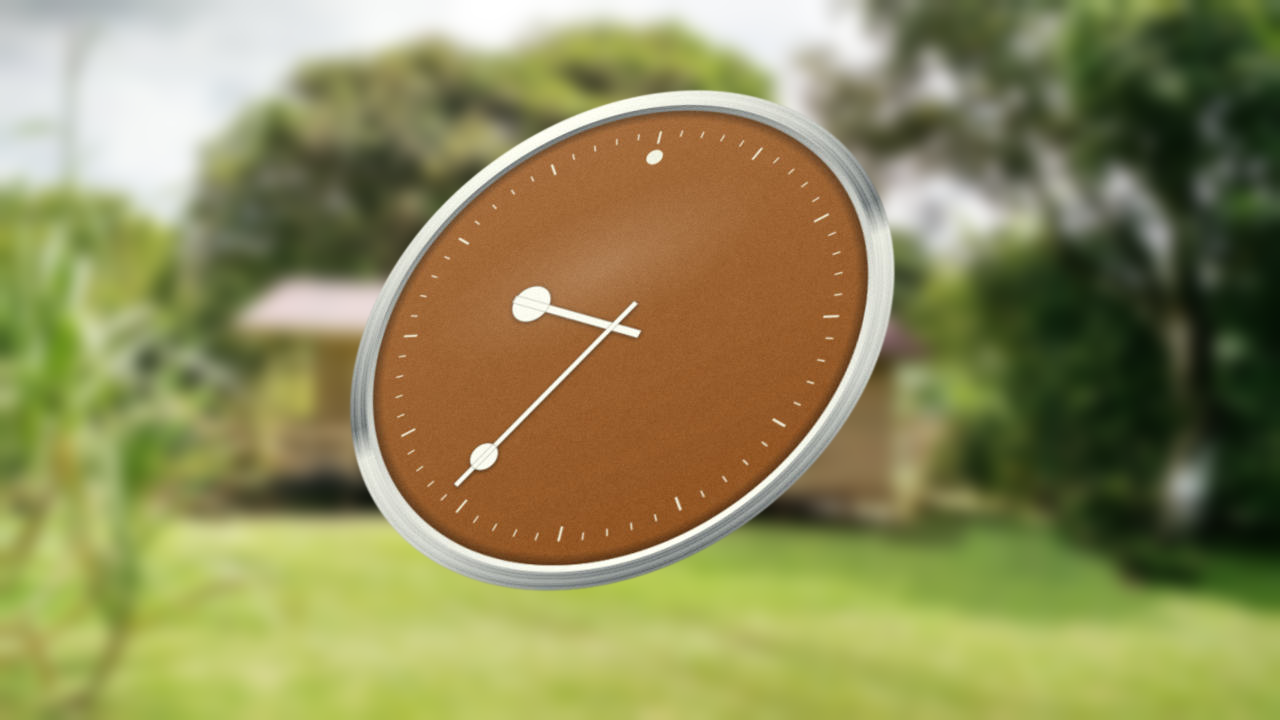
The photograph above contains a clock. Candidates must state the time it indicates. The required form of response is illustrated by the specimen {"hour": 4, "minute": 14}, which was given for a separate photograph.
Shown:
{"hour": 9, "minute": 36}
